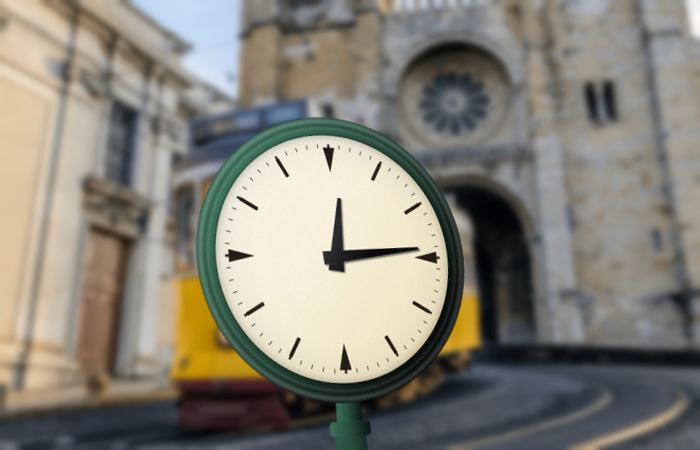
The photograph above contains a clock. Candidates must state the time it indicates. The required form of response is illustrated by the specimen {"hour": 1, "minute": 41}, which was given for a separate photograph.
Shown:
{"hour": 12, "minute": 14}
